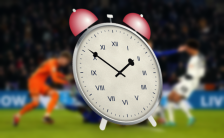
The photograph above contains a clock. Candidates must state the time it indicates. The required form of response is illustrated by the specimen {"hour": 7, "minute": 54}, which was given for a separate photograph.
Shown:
{"hour": 1, "minute": 51}
